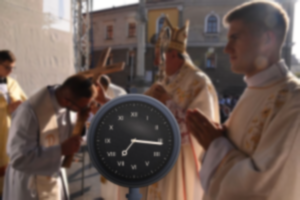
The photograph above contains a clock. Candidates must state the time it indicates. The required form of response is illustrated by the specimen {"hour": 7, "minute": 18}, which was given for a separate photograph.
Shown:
{"hour": 7, "minute": 16}
